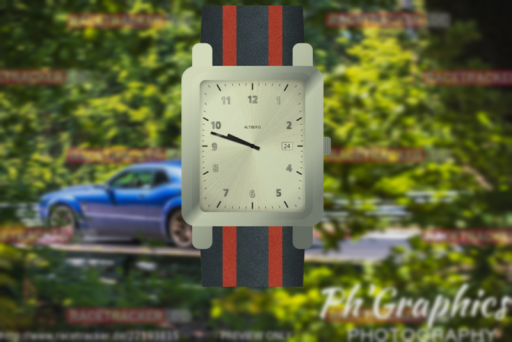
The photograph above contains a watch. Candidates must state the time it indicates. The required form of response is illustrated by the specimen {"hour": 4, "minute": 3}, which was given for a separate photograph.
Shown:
{"hour": 9, "minute": 48}
